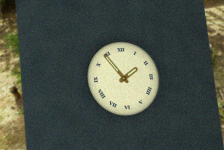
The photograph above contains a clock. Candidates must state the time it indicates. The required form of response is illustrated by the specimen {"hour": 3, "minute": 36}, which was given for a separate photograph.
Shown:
{"hour": 1, "minute": 54}
